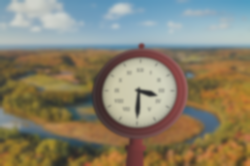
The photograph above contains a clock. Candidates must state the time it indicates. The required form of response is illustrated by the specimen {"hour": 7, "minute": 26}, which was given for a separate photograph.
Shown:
{"hour": 3, "minute": 30}
